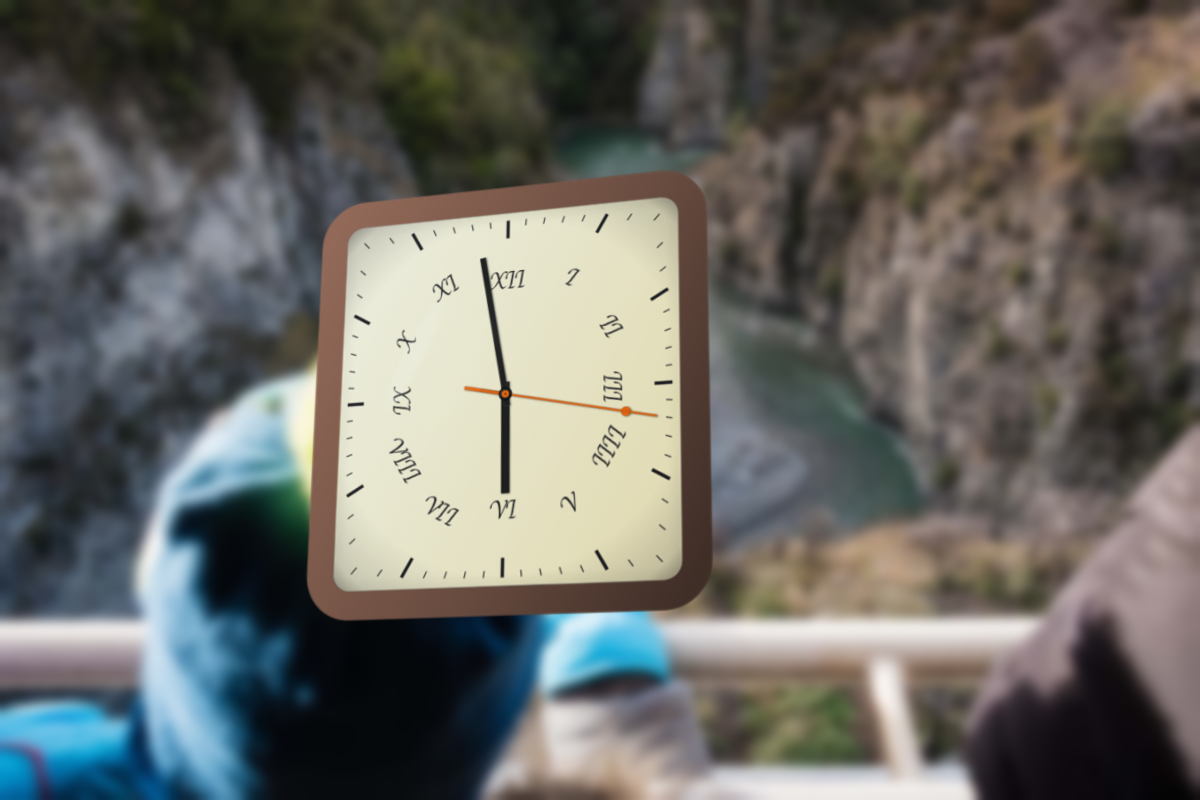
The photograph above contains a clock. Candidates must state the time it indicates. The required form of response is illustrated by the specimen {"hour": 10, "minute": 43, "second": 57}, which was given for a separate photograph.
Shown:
{"hour": 5, "minute": 58, "second": 17}
